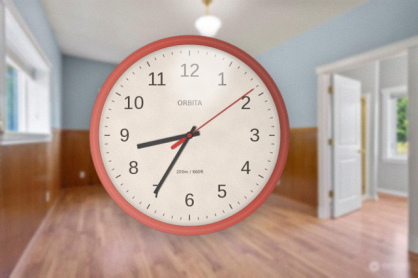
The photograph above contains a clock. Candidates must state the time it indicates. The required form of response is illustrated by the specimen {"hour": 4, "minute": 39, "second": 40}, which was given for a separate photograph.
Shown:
{"hour": 8, "minute": 35, "second": 9}
